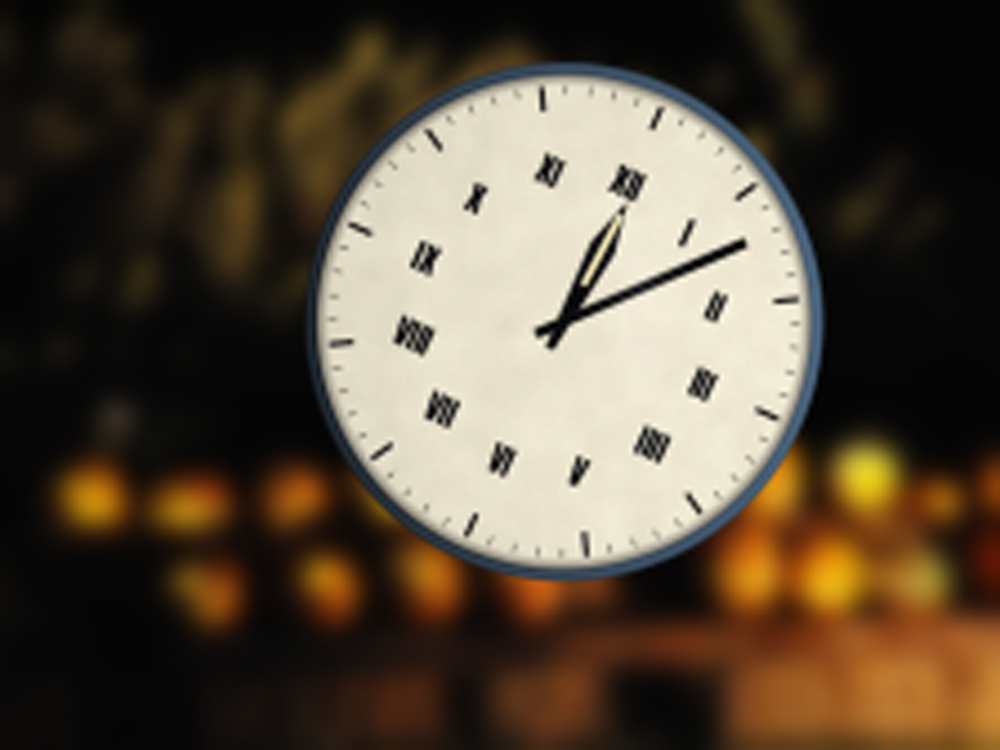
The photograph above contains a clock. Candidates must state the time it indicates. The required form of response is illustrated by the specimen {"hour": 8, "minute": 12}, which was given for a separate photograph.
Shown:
{"hour": 12, "minute": 7}
